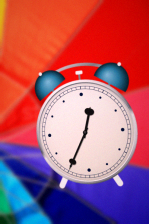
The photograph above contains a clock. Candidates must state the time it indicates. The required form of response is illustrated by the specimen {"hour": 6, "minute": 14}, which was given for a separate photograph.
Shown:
{"hour": 12, "minute": 35}
